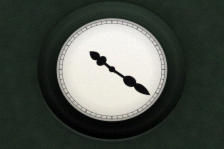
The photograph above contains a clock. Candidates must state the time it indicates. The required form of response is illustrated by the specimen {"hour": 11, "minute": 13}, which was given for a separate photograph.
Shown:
{"hour": 10, "minute": 21}
